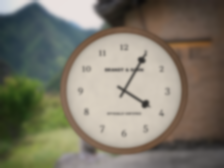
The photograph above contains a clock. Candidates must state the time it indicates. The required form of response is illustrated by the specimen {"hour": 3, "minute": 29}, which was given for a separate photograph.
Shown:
{"hour": 4, "minute": 5}
